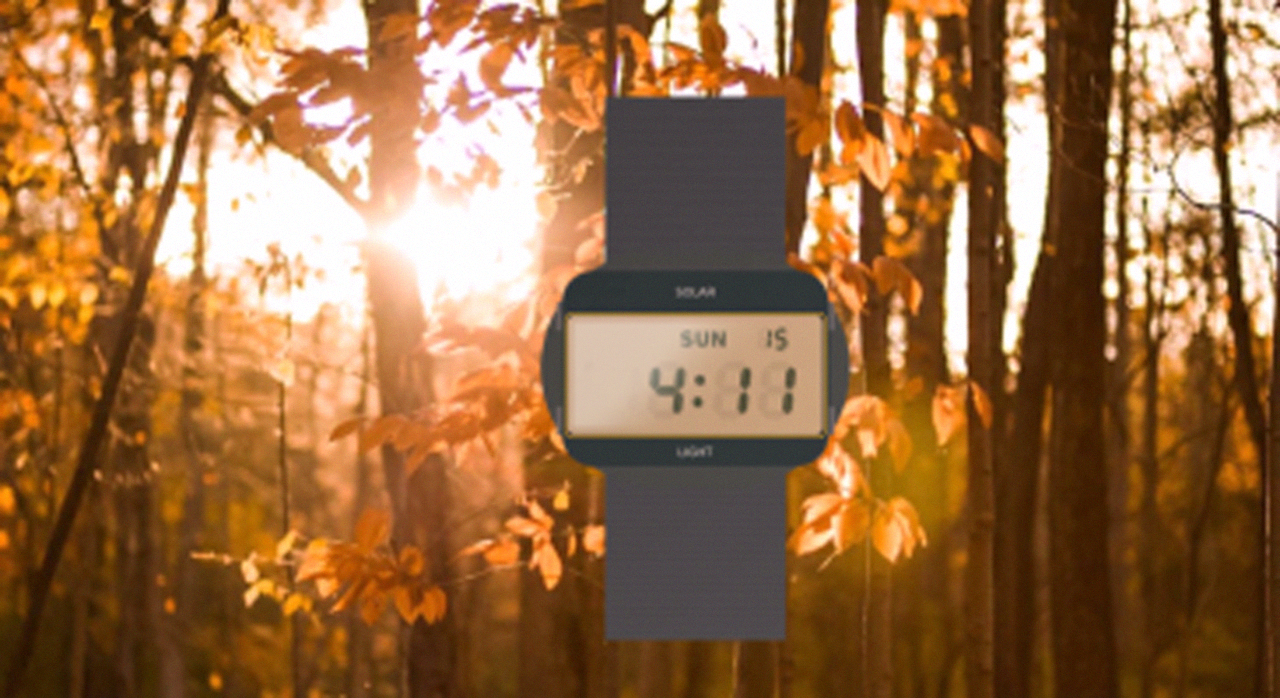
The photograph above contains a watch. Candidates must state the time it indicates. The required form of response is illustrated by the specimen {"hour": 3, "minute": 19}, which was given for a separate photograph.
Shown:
{"hour": 4, "minute": 11}
